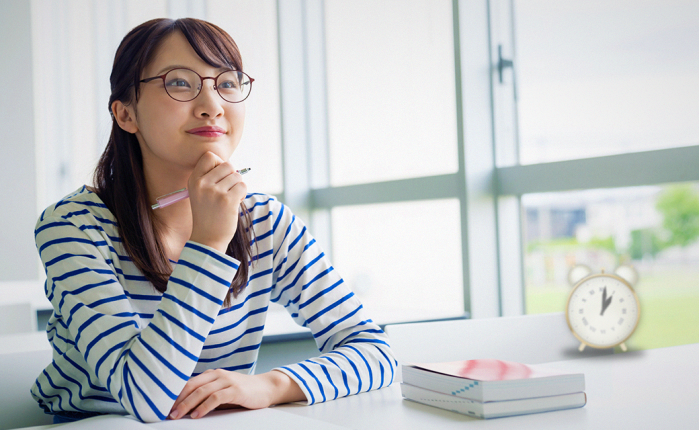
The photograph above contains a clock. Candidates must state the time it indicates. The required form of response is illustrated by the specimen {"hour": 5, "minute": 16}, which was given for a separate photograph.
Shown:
{"hour": 1, "minute": 1}
